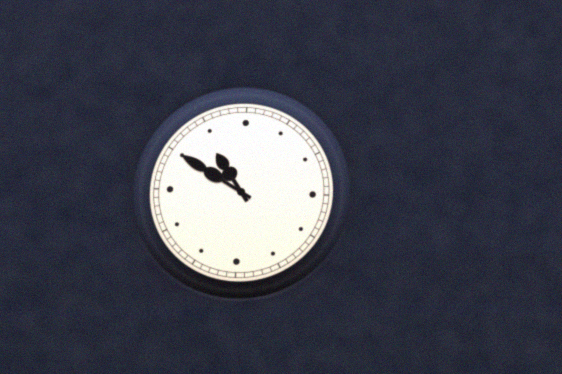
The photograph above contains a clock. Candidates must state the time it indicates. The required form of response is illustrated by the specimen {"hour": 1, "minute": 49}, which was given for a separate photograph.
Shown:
{"hour": 10, "minute": 50}
